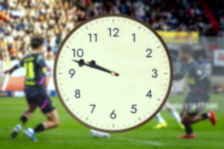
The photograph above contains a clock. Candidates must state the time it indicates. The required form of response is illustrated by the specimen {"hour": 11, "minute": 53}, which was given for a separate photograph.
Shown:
{"hour": 9, "minute": 48}
